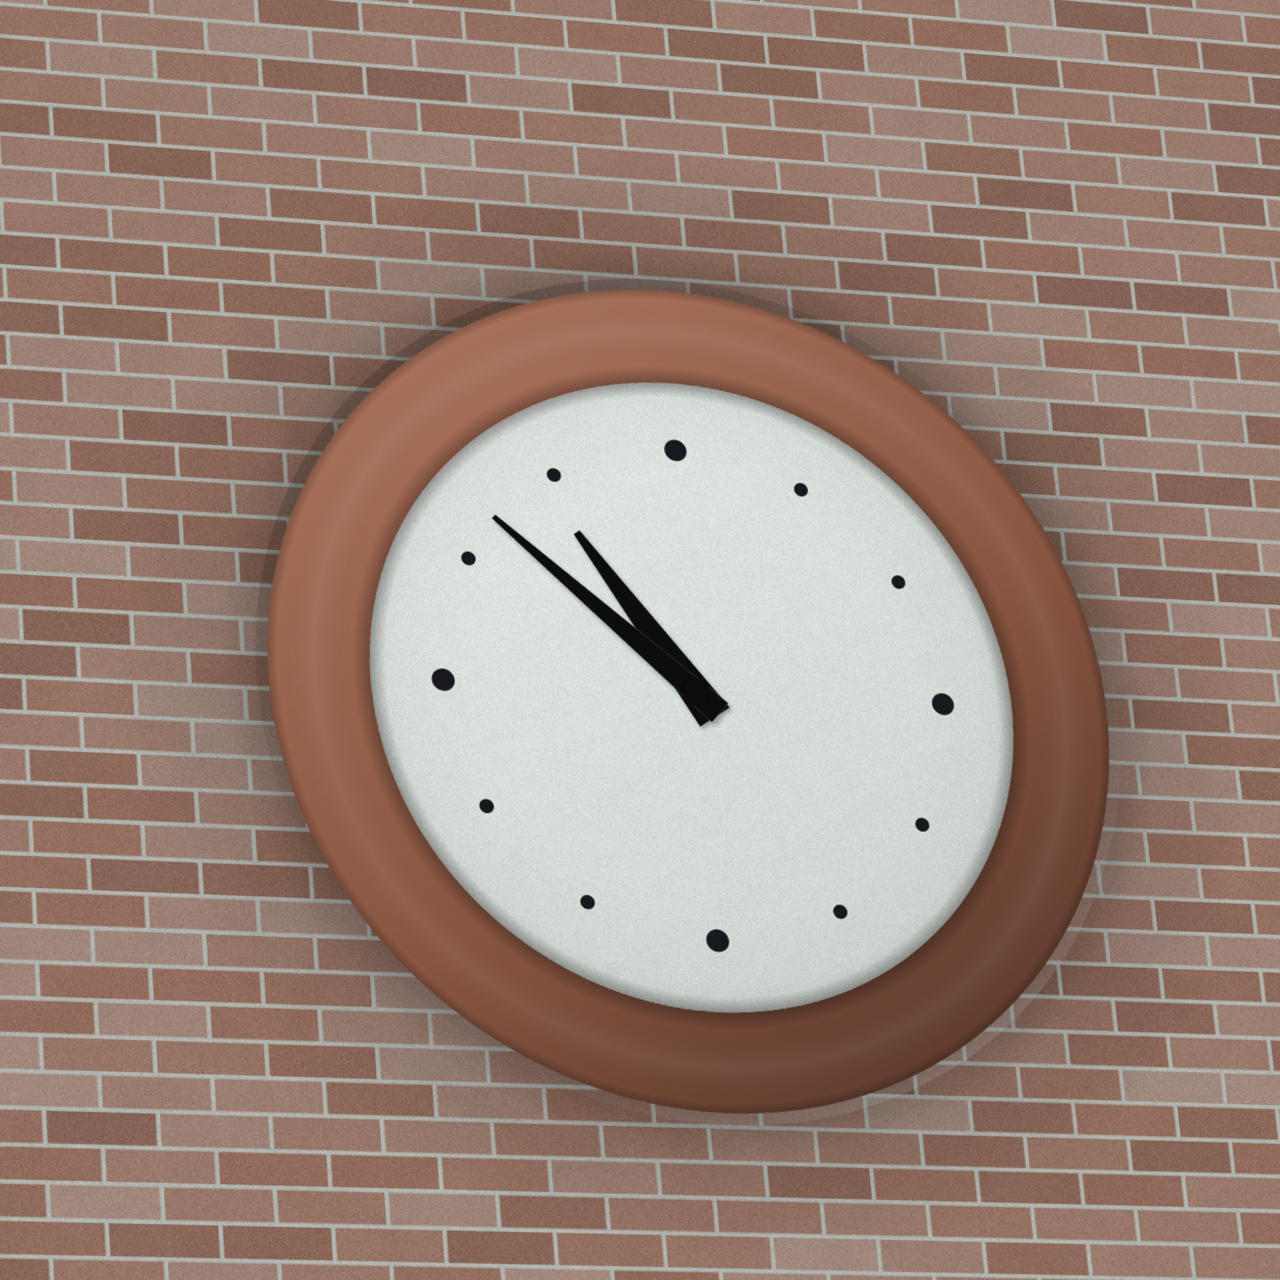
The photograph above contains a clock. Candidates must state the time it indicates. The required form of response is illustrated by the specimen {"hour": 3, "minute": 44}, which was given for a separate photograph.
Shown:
{"hour": 10, "minute": 52}
